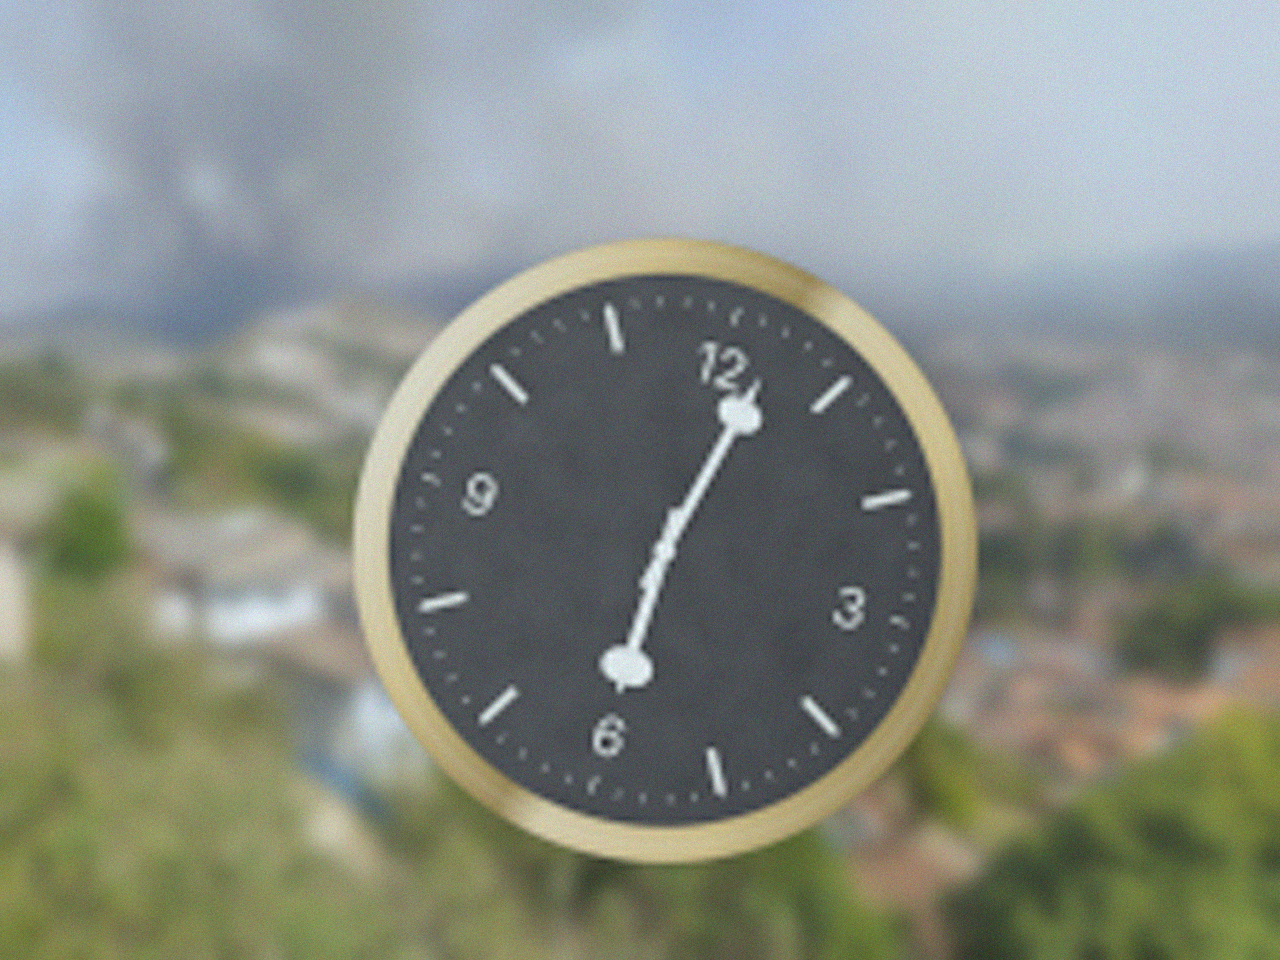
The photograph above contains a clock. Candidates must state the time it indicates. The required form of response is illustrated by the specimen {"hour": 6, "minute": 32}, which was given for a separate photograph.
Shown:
{"hour": 6, "minute": 2}
